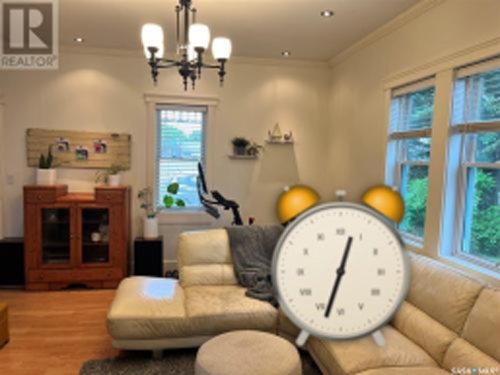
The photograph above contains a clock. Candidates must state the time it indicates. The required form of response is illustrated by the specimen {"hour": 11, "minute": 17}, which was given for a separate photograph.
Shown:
{"hour": 12, "minute": 33}
